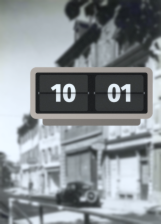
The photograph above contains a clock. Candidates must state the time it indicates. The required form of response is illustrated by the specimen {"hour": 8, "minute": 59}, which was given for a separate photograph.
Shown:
{"hour": 10, "minute": 1}
